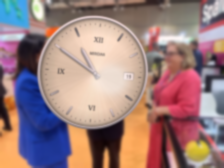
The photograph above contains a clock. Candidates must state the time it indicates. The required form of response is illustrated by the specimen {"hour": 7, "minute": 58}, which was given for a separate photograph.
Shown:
{"hour": 10, "minute": 50}
